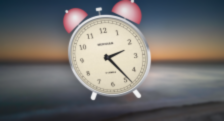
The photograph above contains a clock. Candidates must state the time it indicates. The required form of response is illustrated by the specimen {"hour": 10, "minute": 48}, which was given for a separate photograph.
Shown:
{"hour": 2, "minute": 24}
